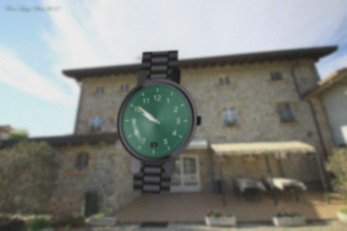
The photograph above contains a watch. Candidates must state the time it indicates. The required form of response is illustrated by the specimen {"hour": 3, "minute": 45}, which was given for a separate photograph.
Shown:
{"hour": 9, "minute": 51}
